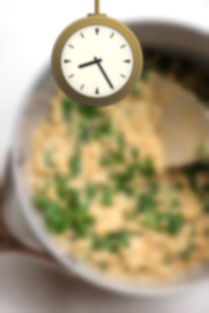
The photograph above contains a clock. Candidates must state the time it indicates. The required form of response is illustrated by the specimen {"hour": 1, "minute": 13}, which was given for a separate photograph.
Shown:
{"hour": 8, "minute": 25}
